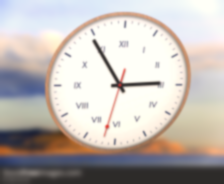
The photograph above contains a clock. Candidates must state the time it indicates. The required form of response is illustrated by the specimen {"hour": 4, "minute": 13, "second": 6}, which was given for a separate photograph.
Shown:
{"hour": 2, "minute": 54, "second": 32}
